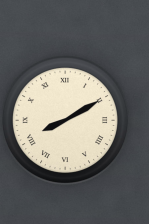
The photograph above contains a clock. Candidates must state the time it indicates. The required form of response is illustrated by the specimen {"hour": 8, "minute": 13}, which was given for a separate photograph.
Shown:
{"hour": 8, "minute": 10}
